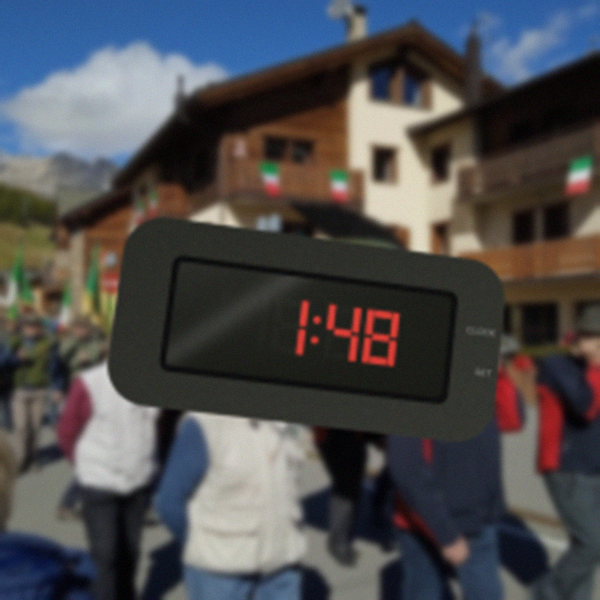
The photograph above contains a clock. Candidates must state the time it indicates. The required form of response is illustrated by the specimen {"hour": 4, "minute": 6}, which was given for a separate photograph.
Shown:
{"hour": 1, "minute": 48}
